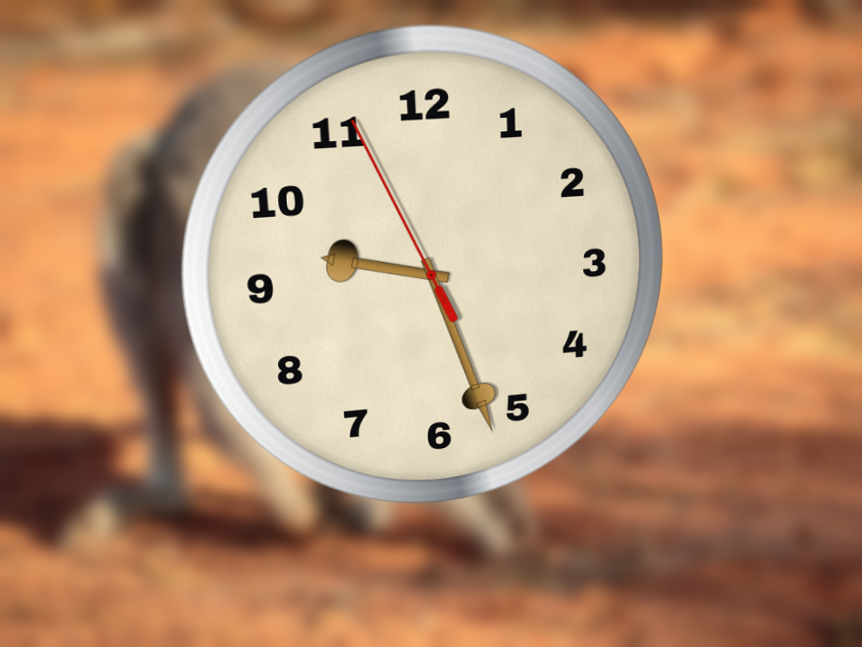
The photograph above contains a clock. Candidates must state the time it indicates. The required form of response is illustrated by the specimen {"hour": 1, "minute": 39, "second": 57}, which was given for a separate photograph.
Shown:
{"hour": 9, "minute": 26, "second": 56}
